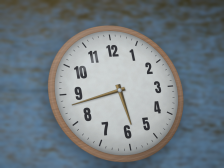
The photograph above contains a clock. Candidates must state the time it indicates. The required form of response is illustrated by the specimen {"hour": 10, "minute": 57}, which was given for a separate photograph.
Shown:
{"hour": 5, "minute": 43}
